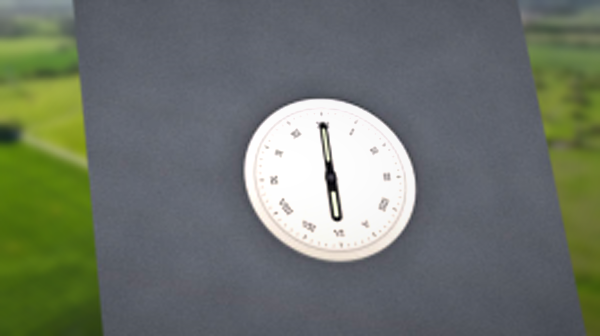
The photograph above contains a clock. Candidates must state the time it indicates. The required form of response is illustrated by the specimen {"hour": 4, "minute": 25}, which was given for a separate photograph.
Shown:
{"hour": 6, "minute": 0}
